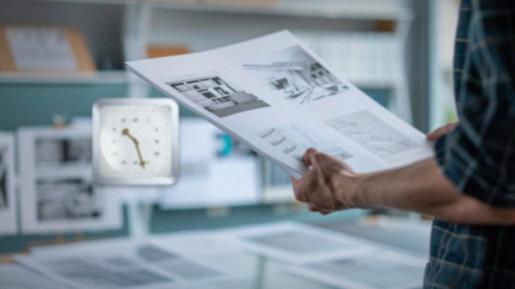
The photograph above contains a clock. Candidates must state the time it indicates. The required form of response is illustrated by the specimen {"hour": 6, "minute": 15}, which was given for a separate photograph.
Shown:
{"hour": 10, "minute": 27}
